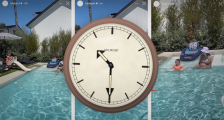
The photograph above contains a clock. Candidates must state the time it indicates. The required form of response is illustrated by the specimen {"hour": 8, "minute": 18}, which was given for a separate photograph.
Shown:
{"hour": 10, "minute": 30}
